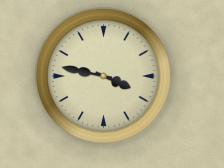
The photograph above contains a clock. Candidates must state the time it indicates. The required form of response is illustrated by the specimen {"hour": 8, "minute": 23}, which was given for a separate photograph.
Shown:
{"hour": 3, "minute": 47}
